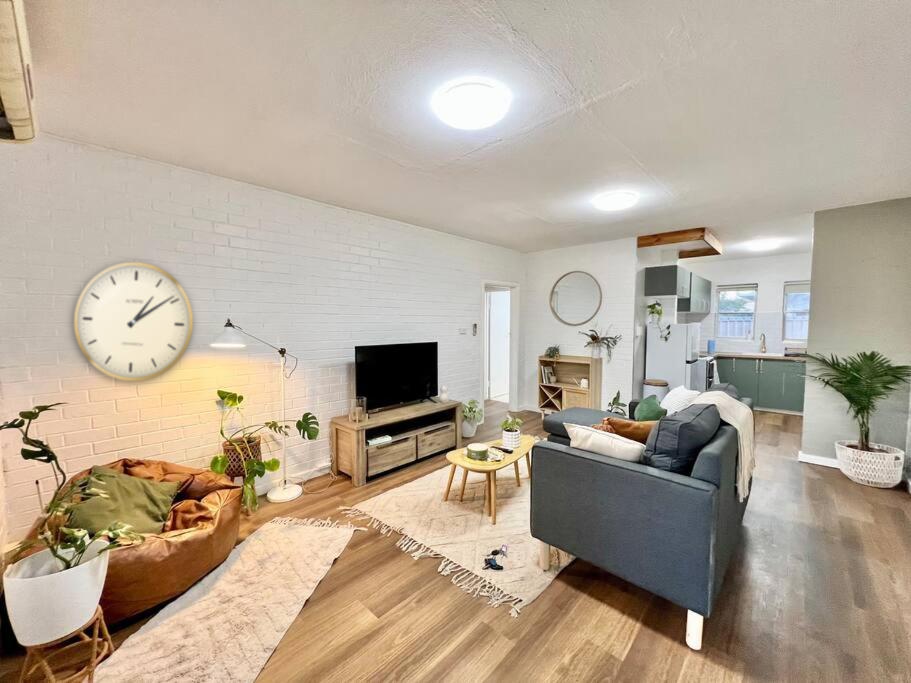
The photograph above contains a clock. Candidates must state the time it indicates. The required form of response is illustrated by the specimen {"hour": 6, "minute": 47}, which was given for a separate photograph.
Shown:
{"hour": 1, "minute": 9}
